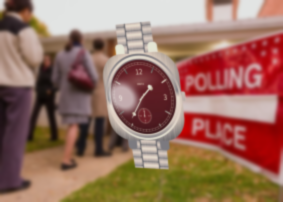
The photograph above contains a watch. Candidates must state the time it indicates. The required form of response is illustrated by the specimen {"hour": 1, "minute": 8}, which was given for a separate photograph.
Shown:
{"hour": 1, "minute": 36}
